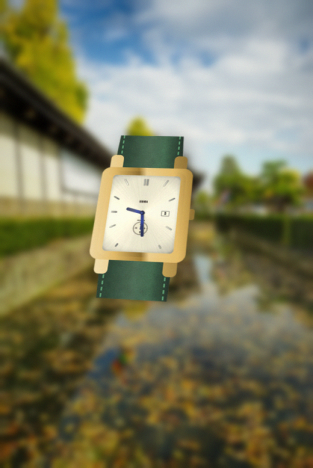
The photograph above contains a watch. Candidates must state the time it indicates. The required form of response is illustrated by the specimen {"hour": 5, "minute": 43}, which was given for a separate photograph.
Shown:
{"hour": 9, "minute": 29}
